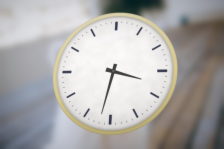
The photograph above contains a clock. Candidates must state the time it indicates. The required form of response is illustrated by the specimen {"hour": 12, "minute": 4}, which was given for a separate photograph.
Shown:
{"hour": 3, "minute": 32}
